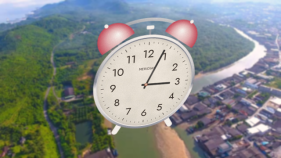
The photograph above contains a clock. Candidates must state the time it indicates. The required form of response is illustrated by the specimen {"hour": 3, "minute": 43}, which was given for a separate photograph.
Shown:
{"hour": 3, "minute": 4}
